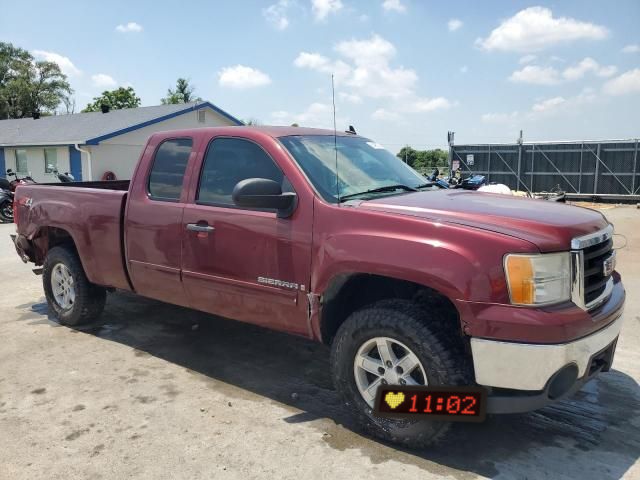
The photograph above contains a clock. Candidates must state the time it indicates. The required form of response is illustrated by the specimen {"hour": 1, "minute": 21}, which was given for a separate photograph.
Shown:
{"hour": 11, "minute": 2}
